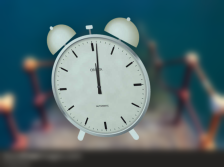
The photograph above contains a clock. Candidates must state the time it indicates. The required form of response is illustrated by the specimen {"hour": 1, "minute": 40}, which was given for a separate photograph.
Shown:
{"hour": 12, "minute": 1}
